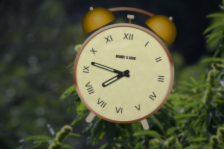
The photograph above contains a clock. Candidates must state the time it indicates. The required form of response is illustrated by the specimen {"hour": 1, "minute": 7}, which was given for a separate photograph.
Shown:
{"hour": 7, "minute": 47}
